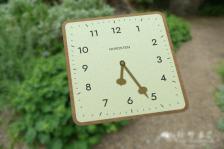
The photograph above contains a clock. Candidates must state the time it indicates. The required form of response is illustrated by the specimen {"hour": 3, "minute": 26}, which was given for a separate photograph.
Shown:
{"hour": 6, "minute": 26}
